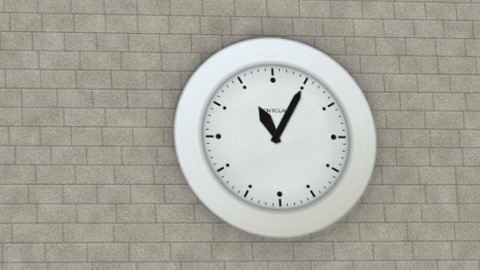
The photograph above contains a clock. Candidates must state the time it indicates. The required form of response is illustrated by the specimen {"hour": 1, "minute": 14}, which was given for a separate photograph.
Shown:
{"hour": 11, "minute": 5}
